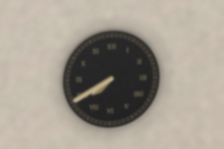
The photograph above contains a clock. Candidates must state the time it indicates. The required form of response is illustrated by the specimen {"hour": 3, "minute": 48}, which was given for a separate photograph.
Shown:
{"hour": 7, "minute": 40}
